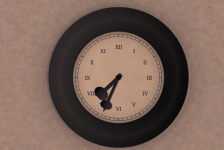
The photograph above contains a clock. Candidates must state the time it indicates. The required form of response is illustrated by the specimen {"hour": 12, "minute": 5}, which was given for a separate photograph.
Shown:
{"hour": 7, "minute": 34}
